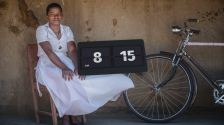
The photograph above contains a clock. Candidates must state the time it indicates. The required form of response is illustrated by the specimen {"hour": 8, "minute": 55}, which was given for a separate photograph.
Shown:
{"hour": 8, "minute": 15}
